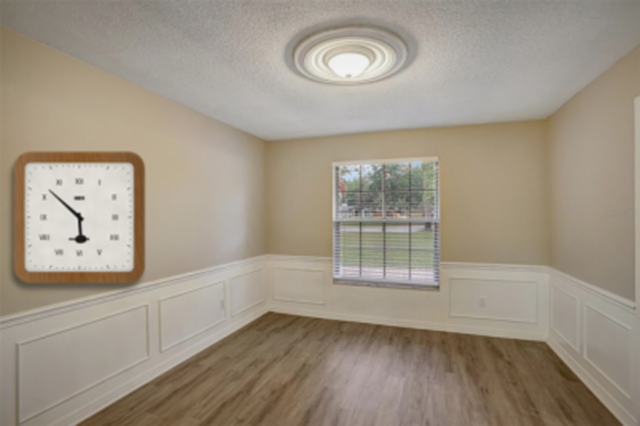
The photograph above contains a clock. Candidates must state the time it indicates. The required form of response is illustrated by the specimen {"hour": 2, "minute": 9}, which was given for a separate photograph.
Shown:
{"hour": 5, "minute": 52}
